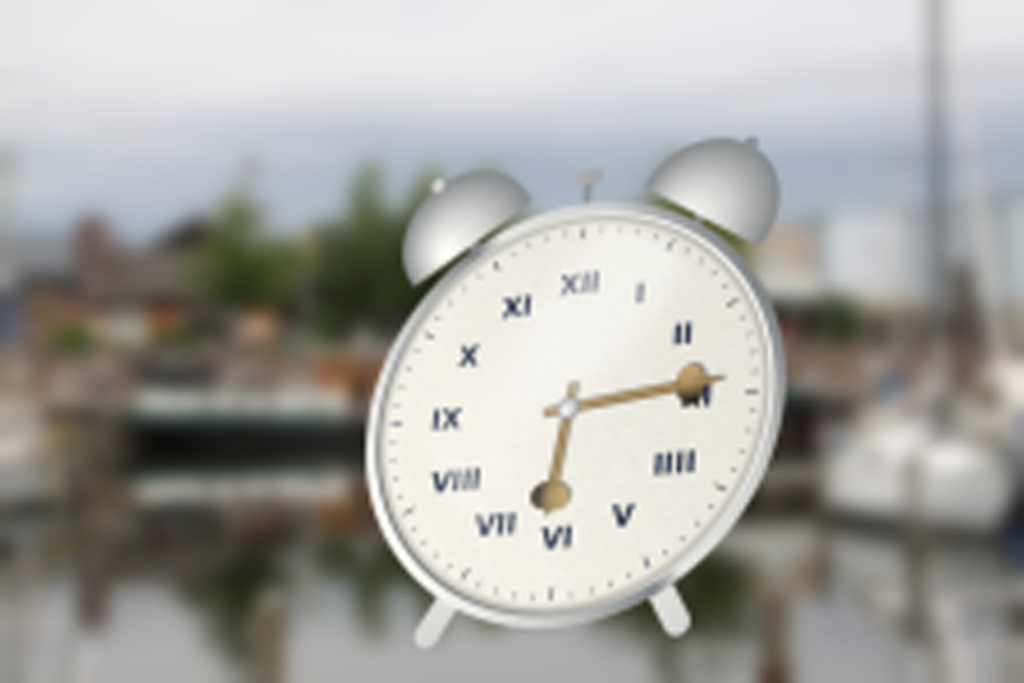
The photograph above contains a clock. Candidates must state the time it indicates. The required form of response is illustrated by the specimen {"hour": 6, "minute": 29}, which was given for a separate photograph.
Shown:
{"hour": 6, "minute": 14}
